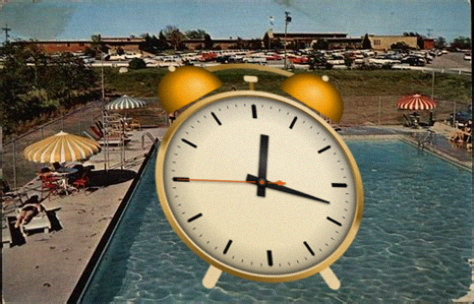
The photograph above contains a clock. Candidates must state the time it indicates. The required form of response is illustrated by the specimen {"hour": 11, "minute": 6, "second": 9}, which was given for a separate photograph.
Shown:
{"hour": 12, "minute": 17, "second": 45}
